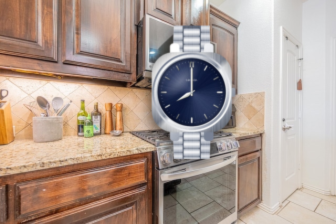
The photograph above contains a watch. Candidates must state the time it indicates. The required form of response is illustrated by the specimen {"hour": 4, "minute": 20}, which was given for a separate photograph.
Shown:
{"hour": 8, "minute": 0}
